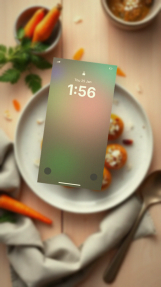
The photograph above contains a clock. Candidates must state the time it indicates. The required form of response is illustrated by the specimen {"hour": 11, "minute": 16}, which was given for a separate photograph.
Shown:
{"hour": 1, "minute": 56}
